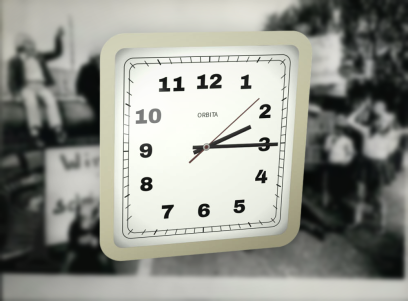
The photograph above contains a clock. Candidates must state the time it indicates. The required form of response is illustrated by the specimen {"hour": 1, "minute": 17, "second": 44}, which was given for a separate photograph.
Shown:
{"hour": 2, "minute": 15, "second": 8}
